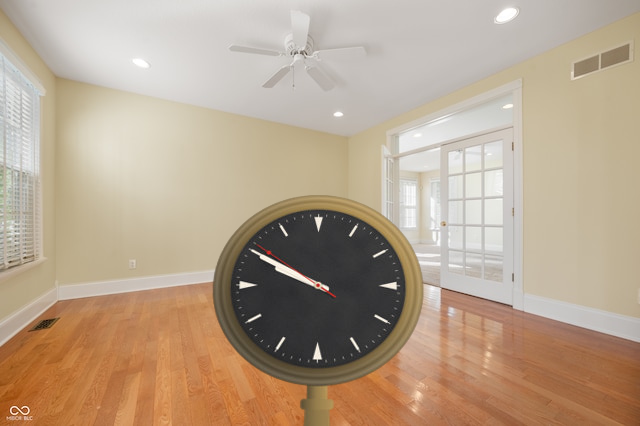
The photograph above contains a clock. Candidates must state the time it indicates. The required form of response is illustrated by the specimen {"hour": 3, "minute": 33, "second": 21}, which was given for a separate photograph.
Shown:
{"hour": 9, "minute": 49, "second": 51}
